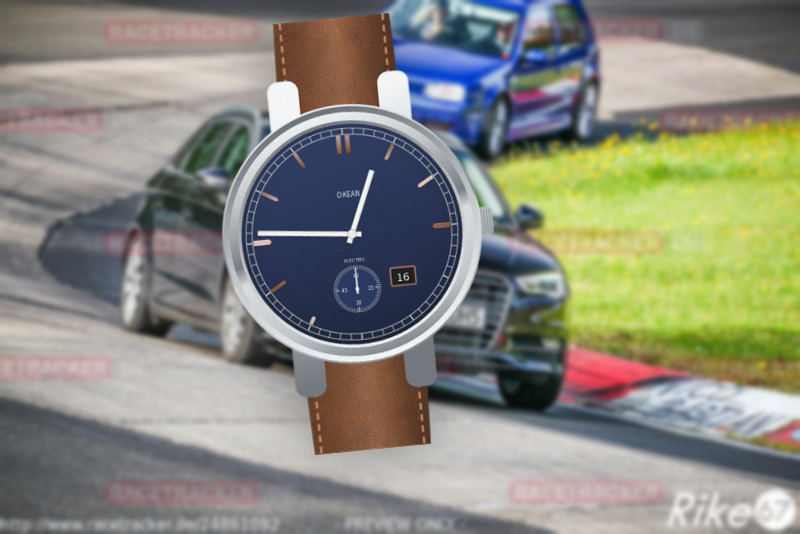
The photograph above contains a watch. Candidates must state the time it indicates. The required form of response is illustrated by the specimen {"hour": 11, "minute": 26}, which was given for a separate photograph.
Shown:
{"hour": 12, "minute": 46}
